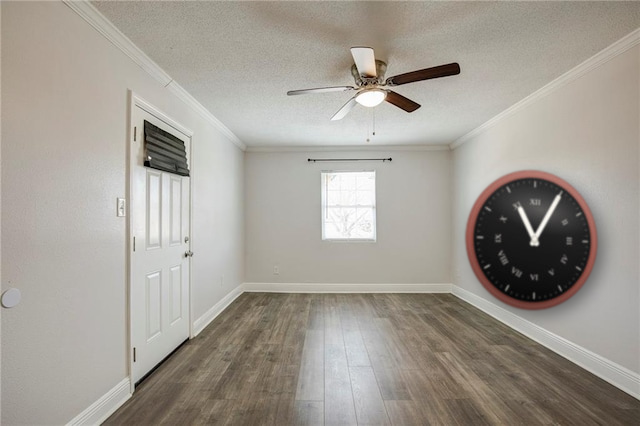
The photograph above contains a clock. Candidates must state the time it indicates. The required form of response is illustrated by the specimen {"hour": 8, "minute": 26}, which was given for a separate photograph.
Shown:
{"hour": 11, "minute": 5}
